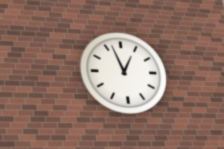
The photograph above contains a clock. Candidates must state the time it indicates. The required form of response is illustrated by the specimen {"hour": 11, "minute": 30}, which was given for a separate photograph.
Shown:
{"hour": 12, "minute": 57}
